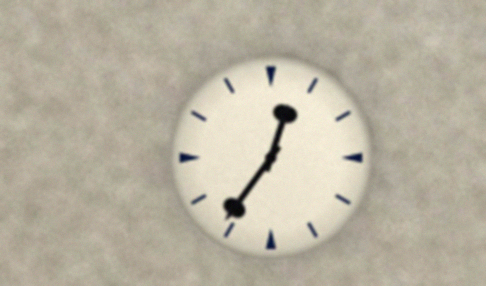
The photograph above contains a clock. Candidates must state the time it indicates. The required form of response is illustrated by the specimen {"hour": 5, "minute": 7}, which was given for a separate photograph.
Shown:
{"hour": 12, "minute": 36}
